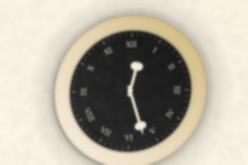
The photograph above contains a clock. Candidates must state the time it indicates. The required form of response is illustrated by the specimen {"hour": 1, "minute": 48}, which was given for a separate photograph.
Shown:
{"hour": 12, "minute": 27}
